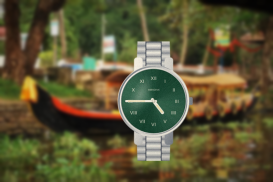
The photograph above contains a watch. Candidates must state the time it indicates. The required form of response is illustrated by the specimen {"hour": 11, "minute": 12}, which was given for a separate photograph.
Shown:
{"hour": 4, "minute": 45}
